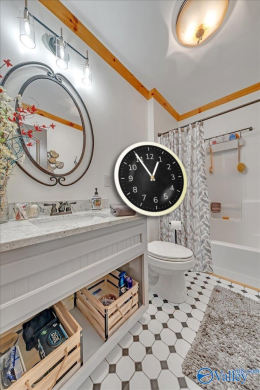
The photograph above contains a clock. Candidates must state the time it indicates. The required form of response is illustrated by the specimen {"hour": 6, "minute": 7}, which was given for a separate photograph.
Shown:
{"hour": 12, "minute": 55}
